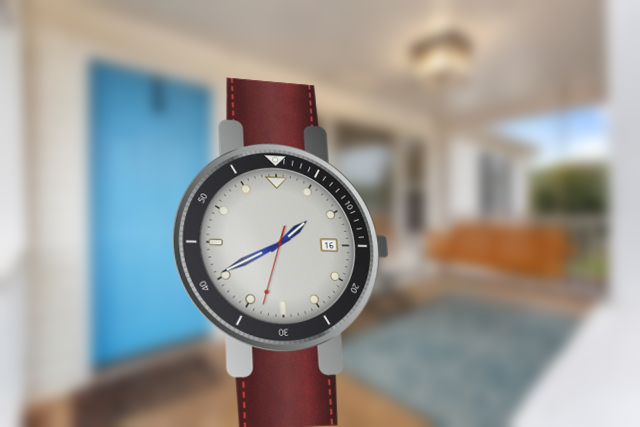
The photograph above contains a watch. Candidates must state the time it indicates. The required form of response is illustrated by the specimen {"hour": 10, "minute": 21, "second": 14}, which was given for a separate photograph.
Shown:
{"hour": 1, "minute": 40, "second": 33}
